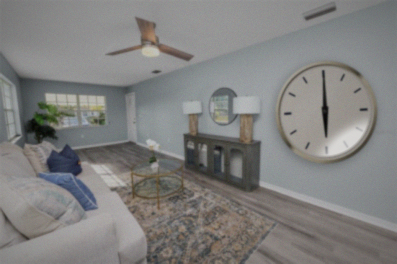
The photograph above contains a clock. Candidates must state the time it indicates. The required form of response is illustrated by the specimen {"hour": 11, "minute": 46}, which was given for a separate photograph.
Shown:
{"hour": 6, "minute": 0}
